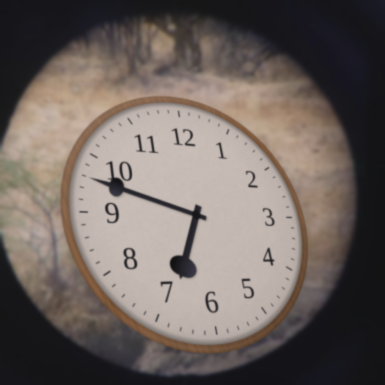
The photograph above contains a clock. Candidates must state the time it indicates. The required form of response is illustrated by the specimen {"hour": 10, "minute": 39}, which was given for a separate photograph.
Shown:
{"hour": 6, "minute": 48}
